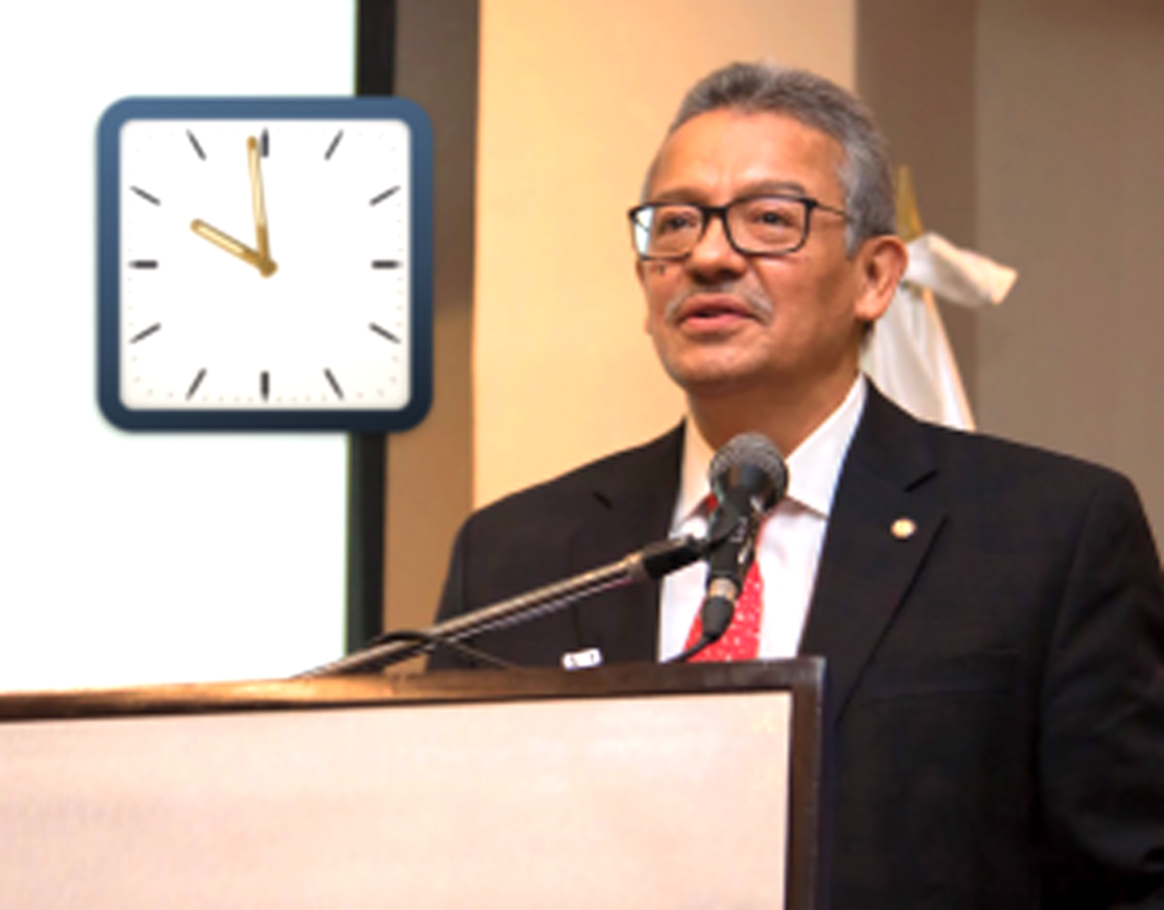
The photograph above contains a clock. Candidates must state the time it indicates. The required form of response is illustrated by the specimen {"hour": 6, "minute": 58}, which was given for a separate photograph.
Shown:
{"hour": 9, "minute": 59}
